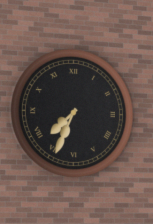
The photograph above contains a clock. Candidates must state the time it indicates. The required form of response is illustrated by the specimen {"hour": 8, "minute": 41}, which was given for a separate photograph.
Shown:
{"hour": 7, "minute": 34}
